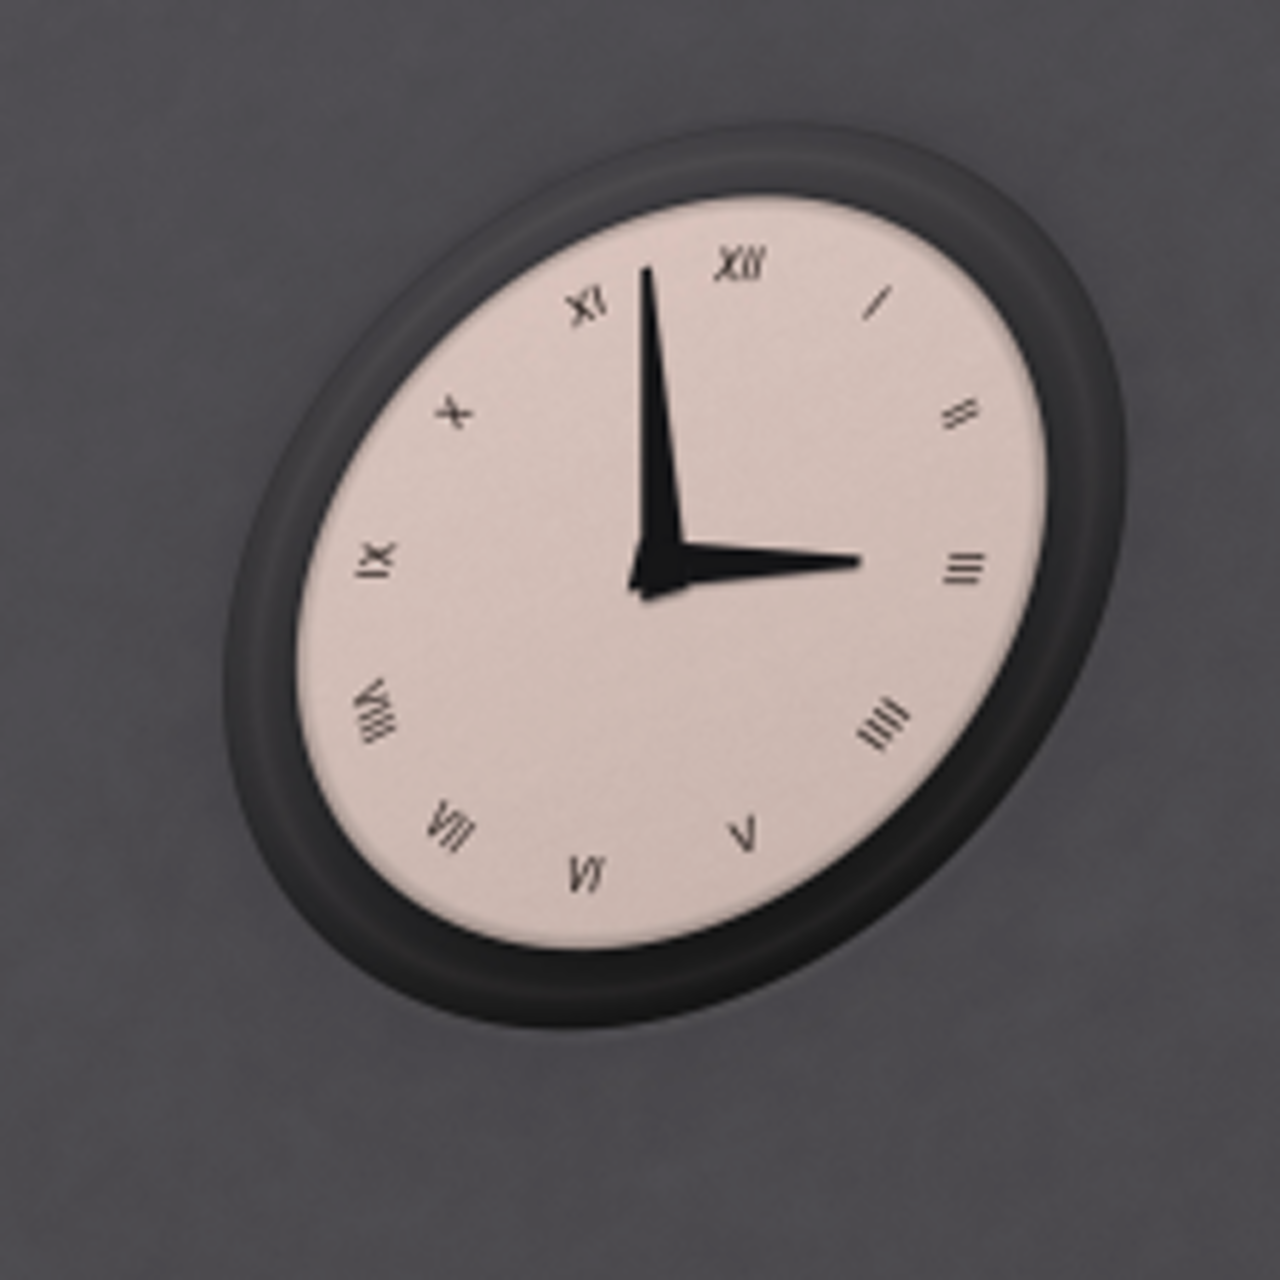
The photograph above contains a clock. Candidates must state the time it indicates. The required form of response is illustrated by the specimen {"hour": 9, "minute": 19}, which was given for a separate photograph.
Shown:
{"hour": 2, "minute": 57}
